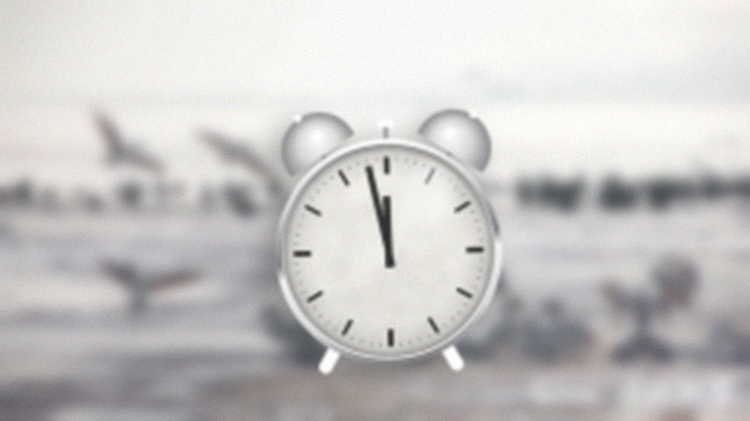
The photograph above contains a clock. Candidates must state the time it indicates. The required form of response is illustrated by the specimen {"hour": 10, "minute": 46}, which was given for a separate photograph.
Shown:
{"hour": 11, "minute": 58}
